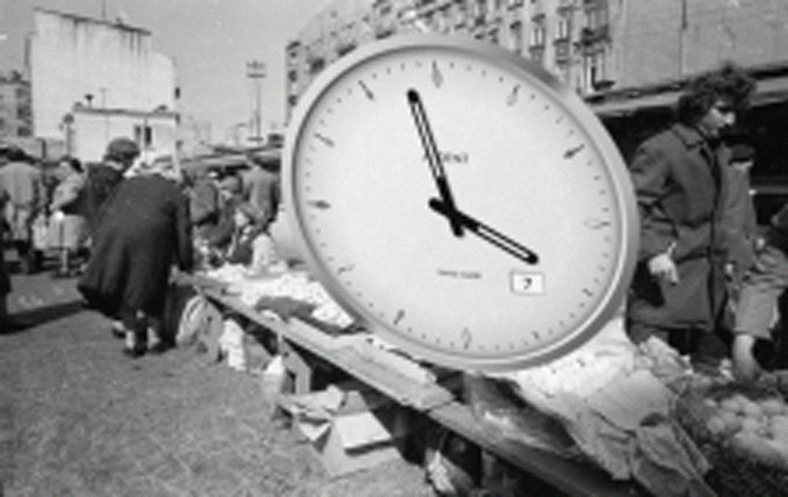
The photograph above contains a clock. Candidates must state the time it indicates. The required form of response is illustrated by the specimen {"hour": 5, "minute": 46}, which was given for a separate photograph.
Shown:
{"hour": 3, "minute": 58}
